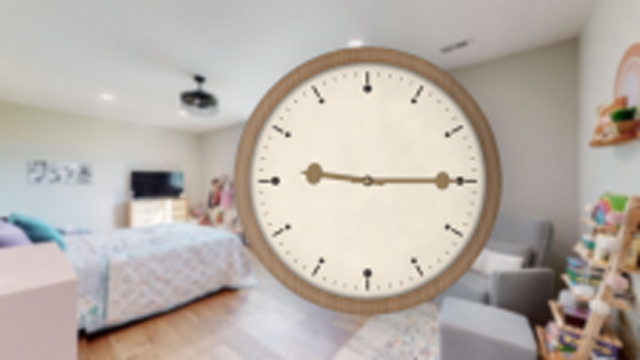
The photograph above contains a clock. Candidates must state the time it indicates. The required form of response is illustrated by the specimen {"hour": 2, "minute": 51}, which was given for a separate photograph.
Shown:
{"hour": 9, "minute": 15}
